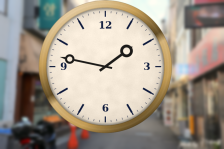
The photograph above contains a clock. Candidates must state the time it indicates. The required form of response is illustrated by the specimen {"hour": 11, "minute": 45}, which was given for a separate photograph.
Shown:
{"hour": 1, "minute": 47}
